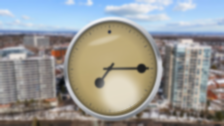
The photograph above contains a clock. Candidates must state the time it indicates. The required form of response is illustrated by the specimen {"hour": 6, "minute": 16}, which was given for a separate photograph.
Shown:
{"hour": 7, "minute": 15}
